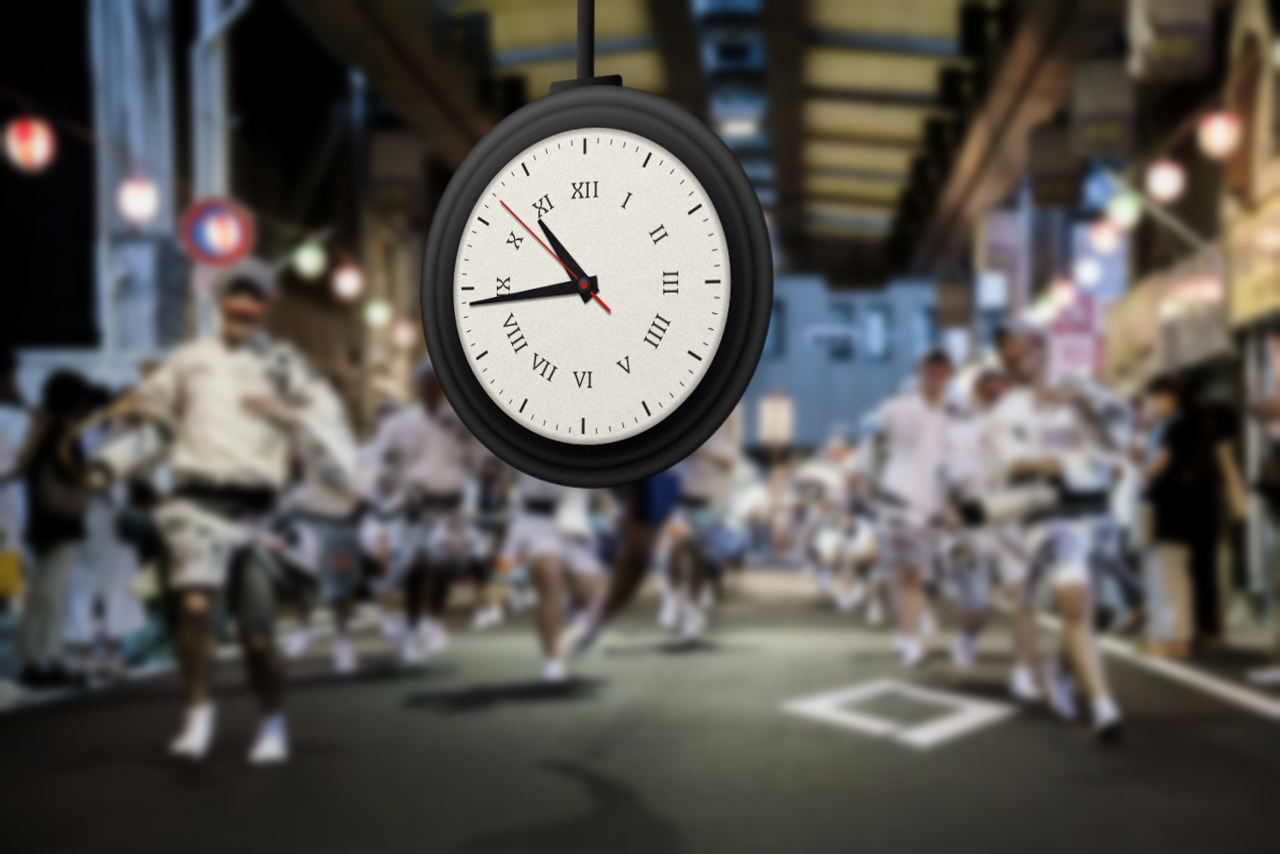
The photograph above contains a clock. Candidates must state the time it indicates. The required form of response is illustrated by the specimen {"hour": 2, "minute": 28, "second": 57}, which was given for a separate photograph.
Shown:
{"hour": 10, "minute": 43, "second": 52}
